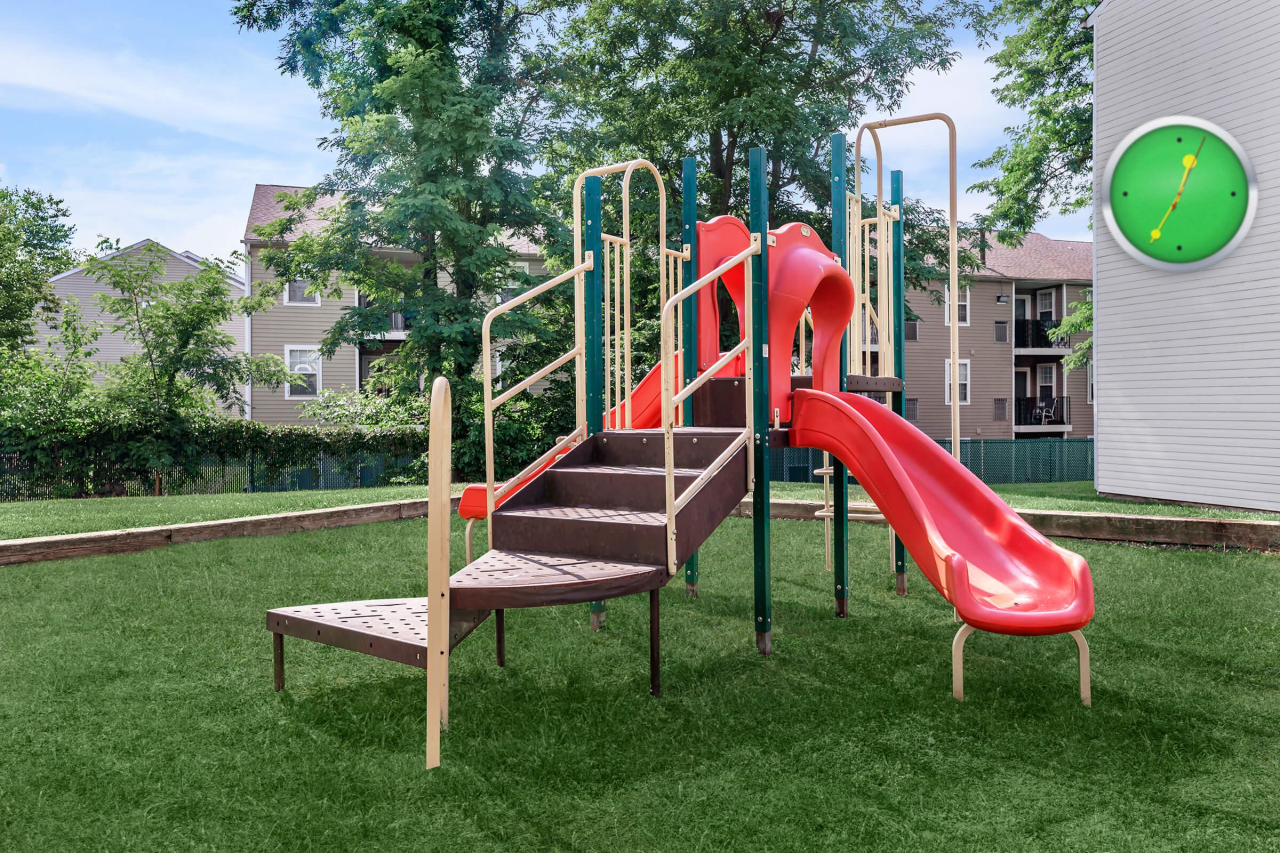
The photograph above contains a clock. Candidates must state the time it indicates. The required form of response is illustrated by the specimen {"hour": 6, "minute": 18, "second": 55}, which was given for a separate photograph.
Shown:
{"hour": 12, "minute": 35, "second": 4}
